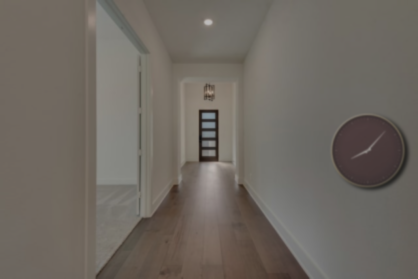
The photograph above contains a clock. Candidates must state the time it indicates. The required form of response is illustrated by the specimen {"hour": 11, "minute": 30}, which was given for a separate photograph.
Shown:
{"hour": 8, "minute": 7}
